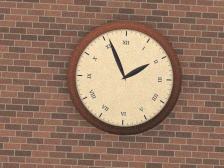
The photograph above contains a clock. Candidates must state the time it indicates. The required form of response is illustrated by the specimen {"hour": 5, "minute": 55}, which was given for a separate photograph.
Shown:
{"hour": 1, "minute": 56}
